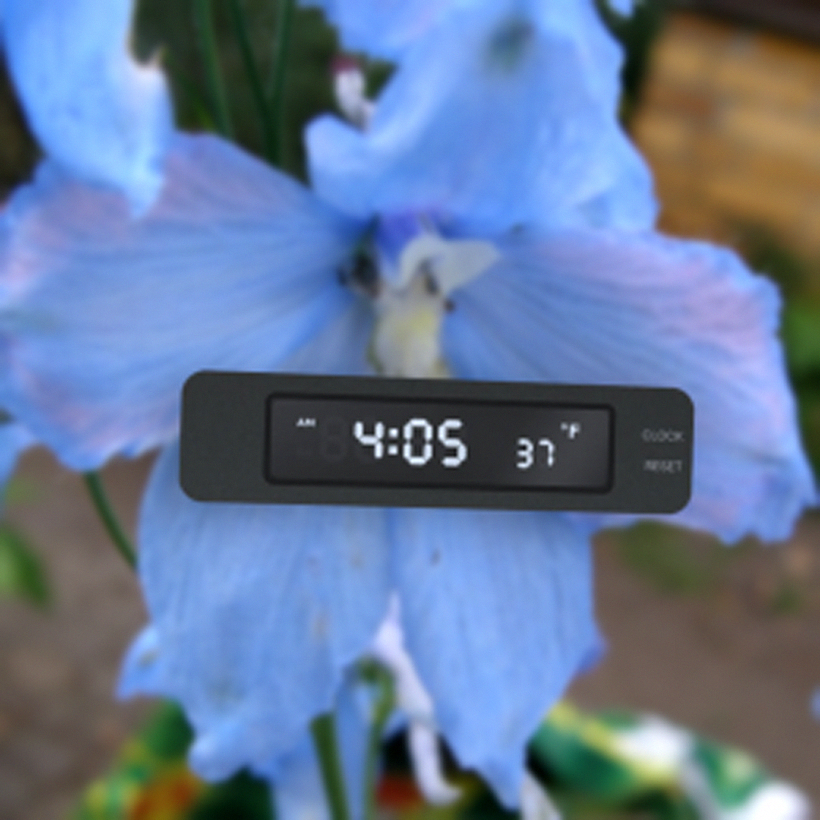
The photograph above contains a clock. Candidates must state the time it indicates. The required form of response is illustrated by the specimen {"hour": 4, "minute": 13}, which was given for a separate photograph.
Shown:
{"hour": 4, "minute": 5}
